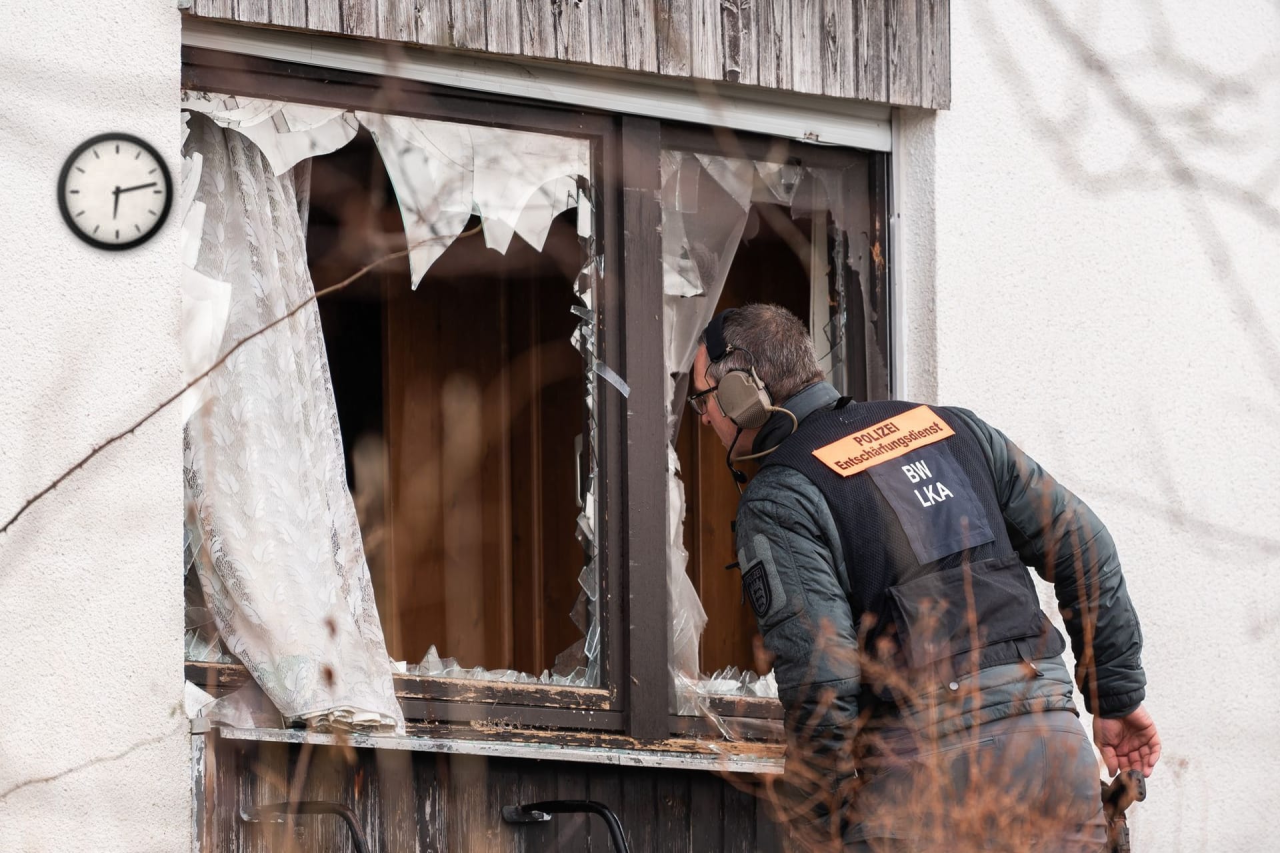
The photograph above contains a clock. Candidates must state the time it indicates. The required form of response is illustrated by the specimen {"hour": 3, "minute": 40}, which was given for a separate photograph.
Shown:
{"hour": 6, "minute": 13}
